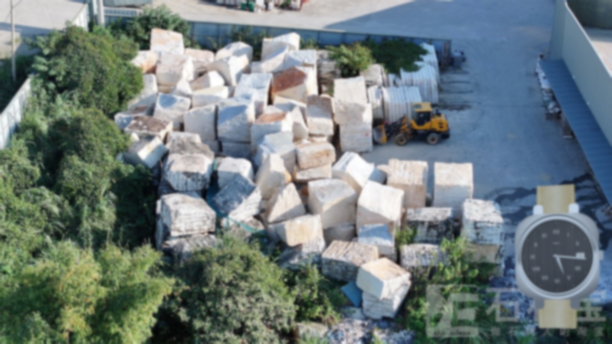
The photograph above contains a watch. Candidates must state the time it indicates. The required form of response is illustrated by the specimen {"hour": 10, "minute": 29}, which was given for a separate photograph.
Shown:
{"hour": 5, "minute": 16}
